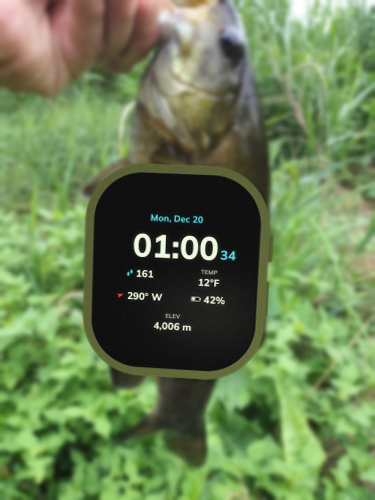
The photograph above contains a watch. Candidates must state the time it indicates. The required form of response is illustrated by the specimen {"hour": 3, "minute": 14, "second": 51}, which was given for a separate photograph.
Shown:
{"hour": 1, "minute": 0, "second": 34}
